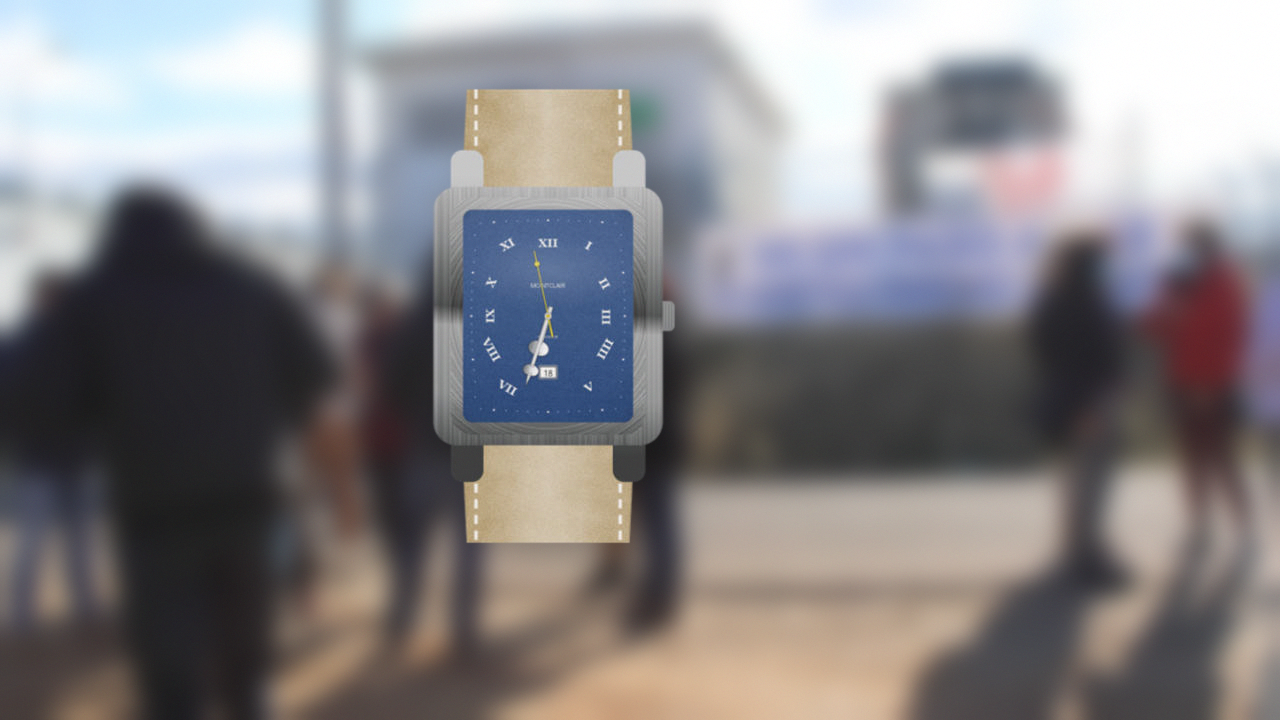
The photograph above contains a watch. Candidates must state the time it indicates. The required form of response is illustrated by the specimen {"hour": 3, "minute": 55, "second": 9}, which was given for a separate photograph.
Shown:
{"hour": 6, "minute": 32, "second": 58}
